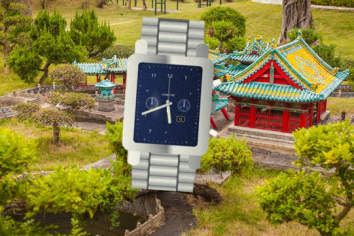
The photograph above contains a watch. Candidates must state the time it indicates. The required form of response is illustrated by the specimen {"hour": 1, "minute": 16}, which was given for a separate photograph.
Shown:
{"hour": 5, "minute": 41}
